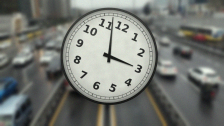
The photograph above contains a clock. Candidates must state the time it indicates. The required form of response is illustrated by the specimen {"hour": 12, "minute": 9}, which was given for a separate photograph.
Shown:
{"hour": 2, "minute": 57}
